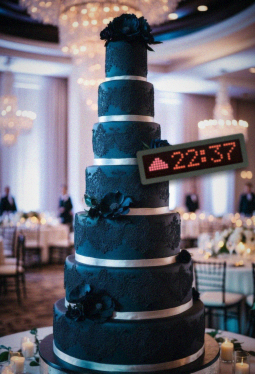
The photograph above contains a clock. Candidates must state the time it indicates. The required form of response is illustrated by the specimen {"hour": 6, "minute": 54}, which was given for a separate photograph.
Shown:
{"hour": 22, "minute": 37}
